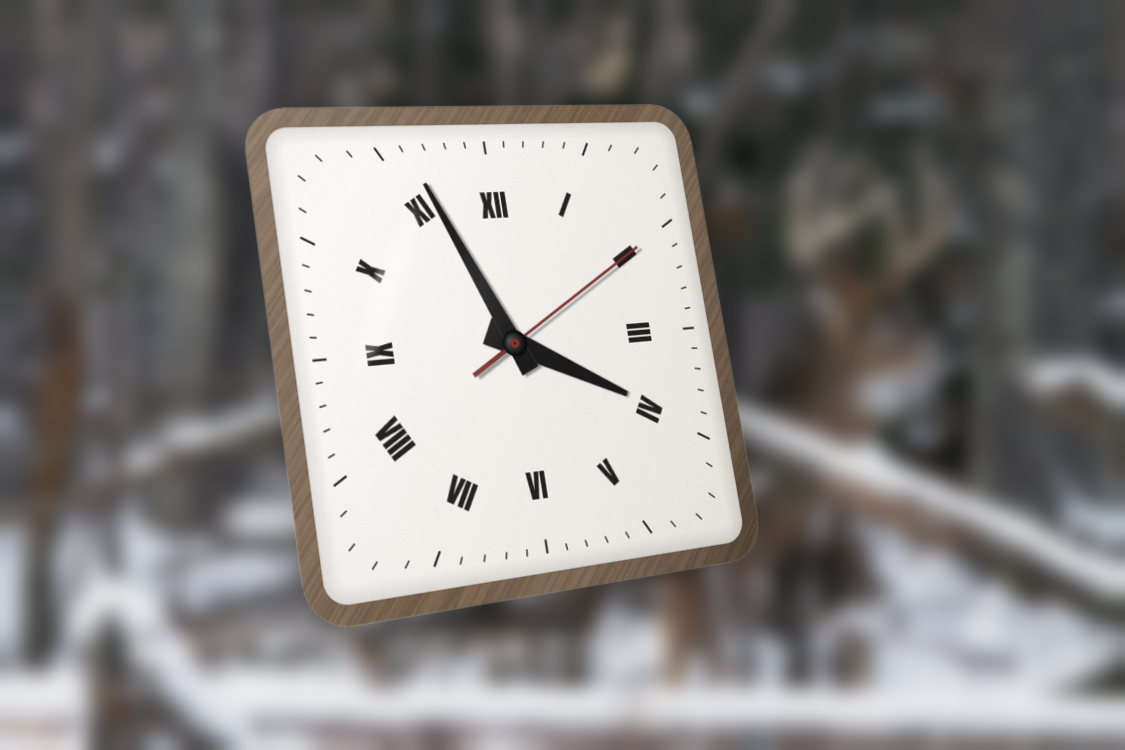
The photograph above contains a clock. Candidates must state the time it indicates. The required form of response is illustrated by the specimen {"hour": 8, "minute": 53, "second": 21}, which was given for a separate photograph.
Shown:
{"hour": 3, "minute": 56, "second": 10}
